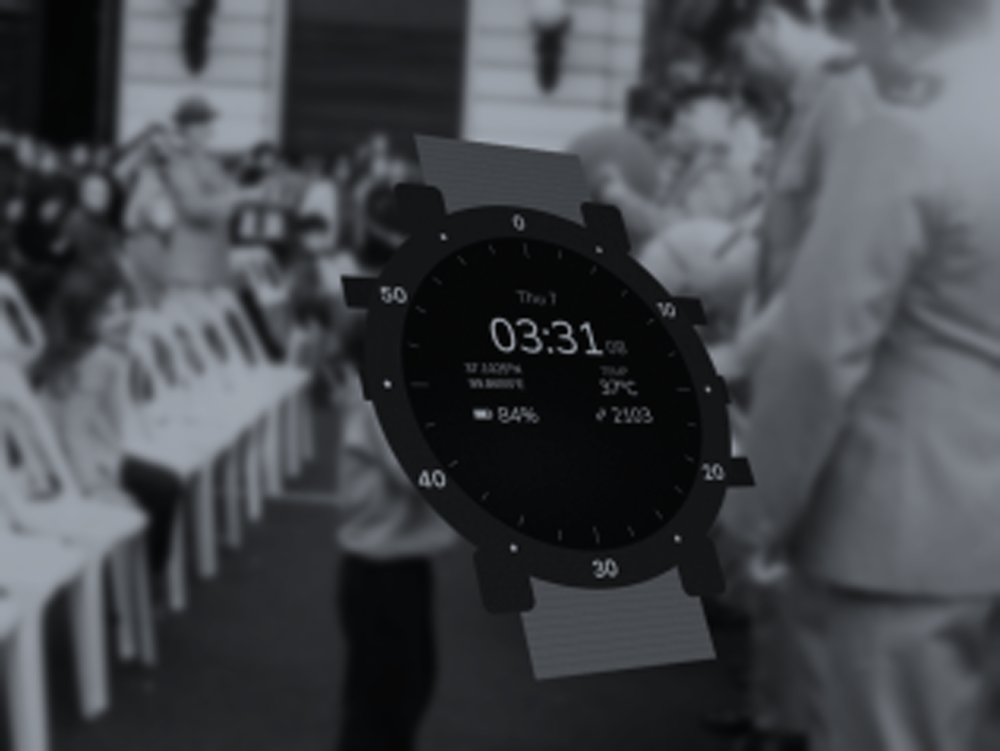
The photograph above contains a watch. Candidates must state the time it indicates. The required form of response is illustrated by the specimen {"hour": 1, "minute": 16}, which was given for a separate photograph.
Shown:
{"hour": 3, "minute": 31}
